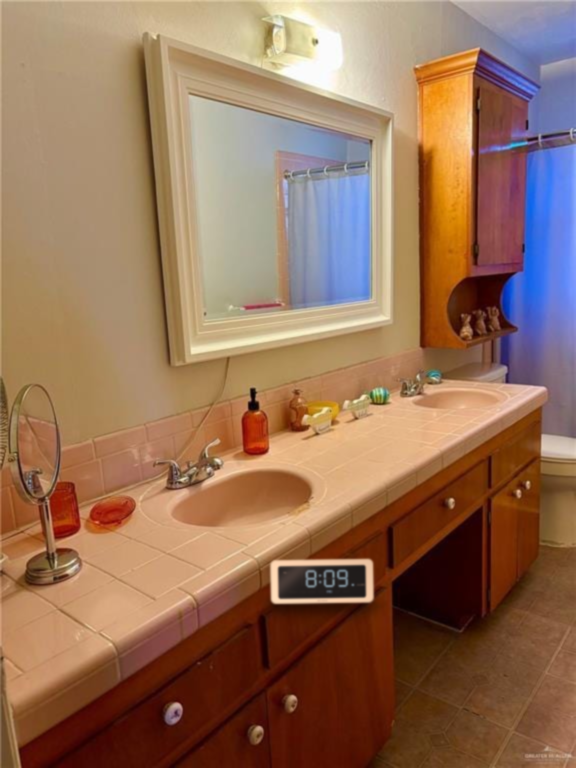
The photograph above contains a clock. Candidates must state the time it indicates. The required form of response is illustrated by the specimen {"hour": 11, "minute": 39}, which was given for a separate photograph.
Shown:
{"hour": 8, "minute": 9}
